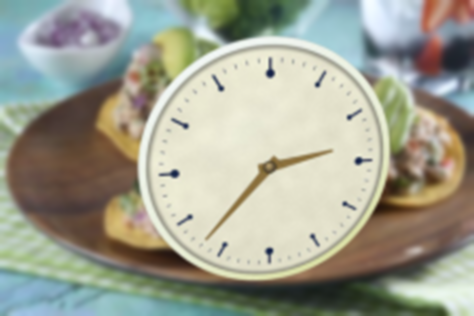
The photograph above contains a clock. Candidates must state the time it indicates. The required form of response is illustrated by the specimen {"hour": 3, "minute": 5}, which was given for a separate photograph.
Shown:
{"hour": 2, "minute": 37}
